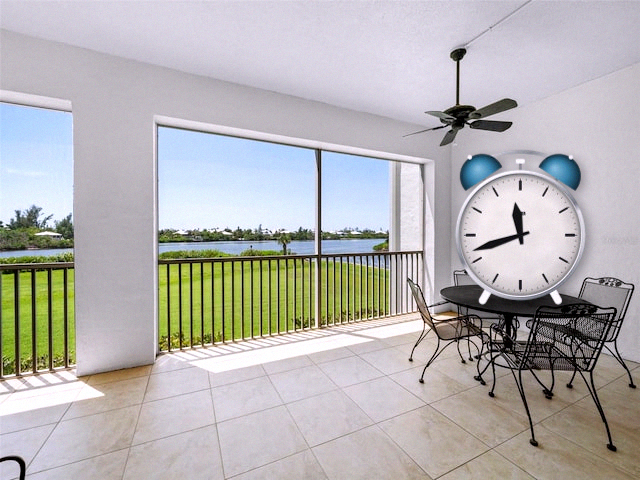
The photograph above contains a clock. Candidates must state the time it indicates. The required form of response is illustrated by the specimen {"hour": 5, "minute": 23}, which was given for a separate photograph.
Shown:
{"hour": 11, "minute": 42}
